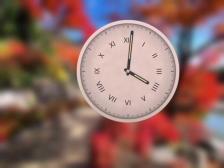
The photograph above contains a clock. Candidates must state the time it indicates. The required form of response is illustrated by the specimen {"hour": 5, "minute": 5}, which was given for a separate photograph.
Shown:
{"hour": 4, "minute": 1}
